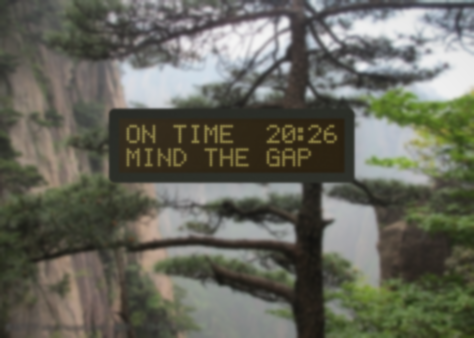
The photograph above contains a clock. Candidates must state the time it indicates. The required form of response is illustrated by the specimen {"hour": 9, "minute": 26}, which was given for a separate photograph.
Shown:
{"hour": 20, "minute": 26}
